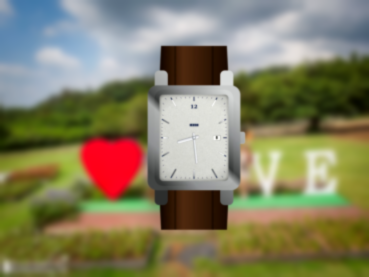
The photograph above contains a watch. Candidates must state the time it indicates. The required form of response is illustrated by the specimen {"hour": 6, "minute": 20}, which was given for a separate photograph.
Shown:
{"hour": 8, "minute": 29}
